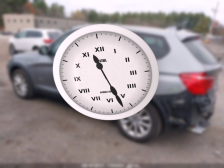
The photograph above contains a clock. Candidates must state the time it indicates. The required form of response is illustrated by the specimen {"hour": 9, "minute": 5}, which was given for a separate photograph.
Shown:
{"hour": 11, "minute": 27}
